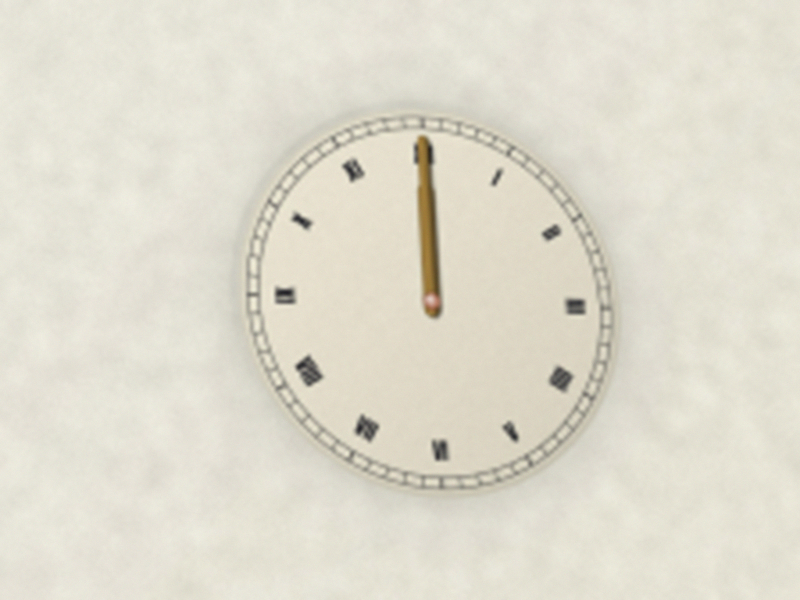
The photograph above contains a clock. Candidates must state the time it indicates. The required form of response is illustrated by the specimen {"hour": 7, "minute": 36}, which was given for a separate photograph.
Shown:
{"hour": 12, "minute": 0}
